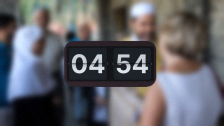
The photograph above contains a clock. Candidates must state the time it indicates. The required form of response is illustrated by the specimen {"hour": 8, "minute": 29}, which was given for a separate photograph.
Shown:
{"hour": 4, "minute": 54}
